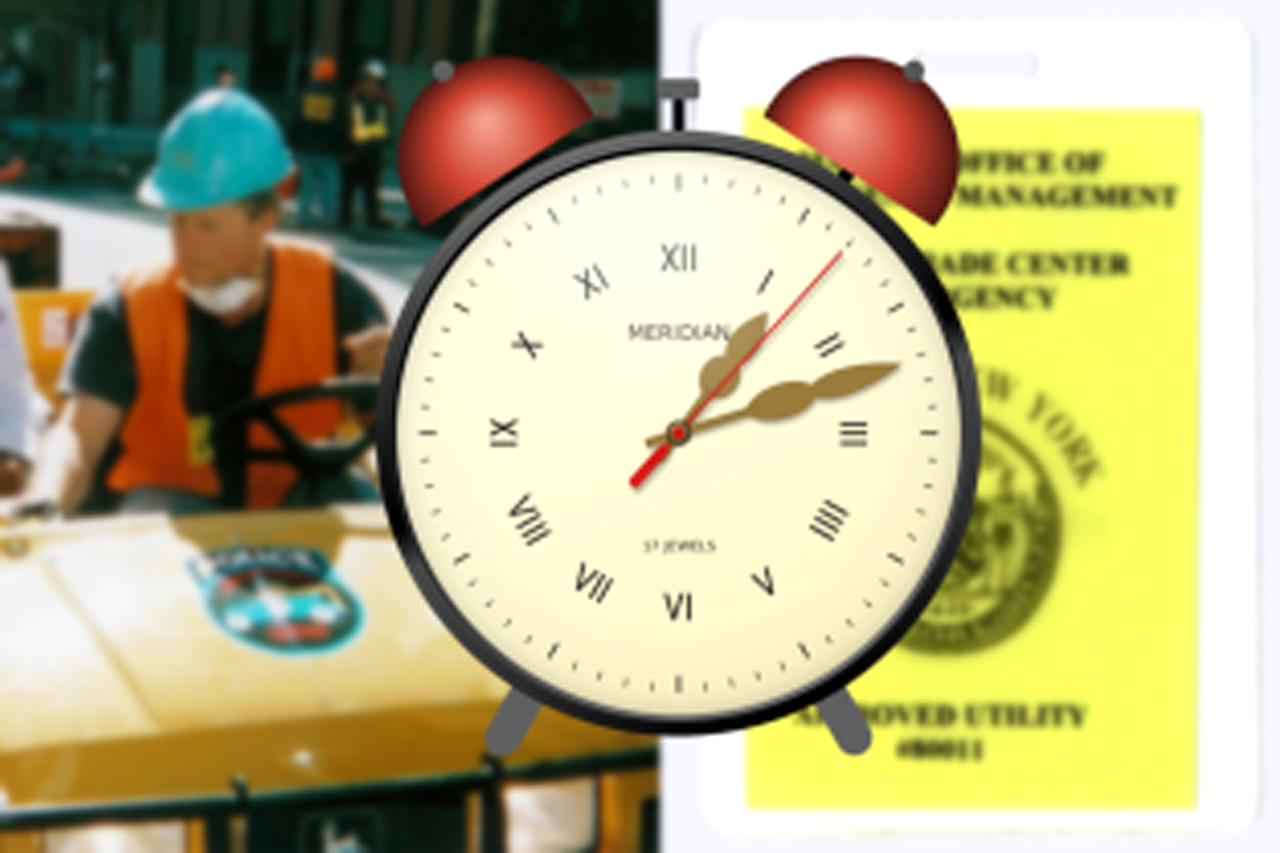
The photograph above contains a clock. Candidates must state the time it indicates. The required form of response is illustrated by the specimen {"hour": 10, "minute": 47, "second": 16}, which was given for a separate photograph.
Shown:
{"hour": 1, "minute": 12, "second": 7}
